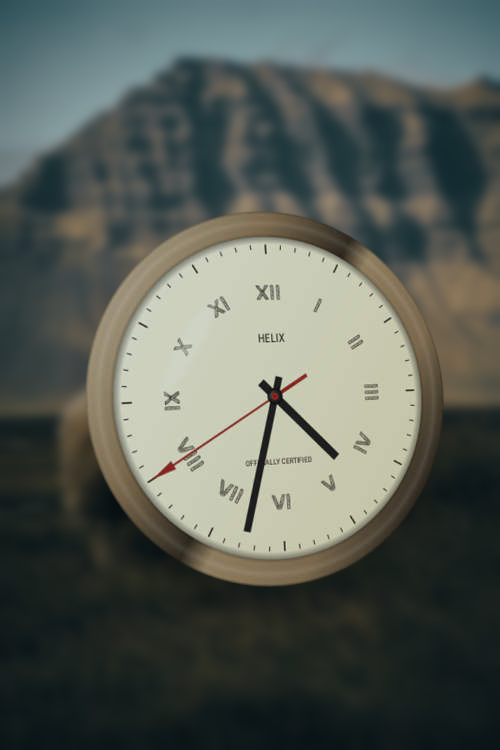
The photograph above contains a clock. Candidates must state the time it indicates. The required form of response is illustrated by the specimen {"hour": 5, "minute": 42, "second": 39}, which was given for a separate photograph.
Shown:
{"hour": 4, "minute": 32, "second": 40}
